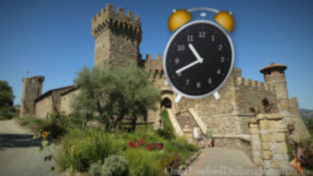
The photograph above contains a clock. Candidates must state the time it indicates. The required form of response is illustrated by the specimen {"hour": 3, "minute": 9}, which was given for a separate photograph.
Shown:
{"hour": 10, "minute": 41}
